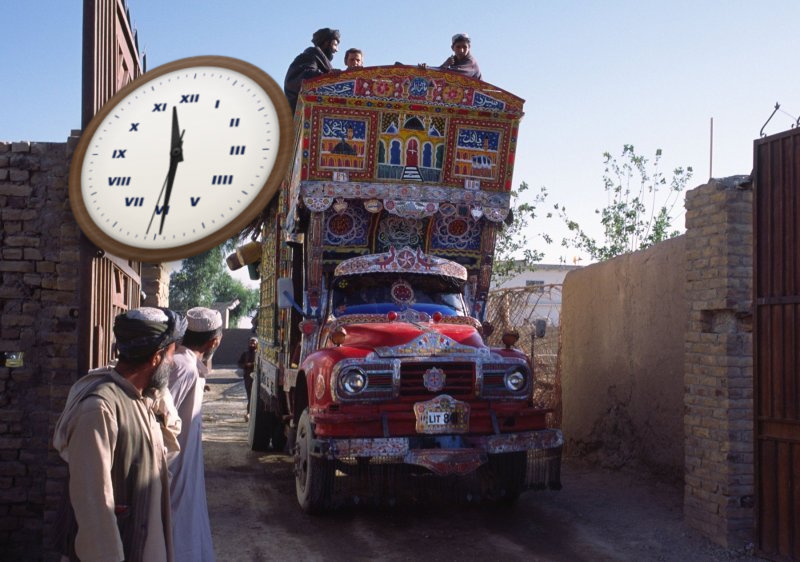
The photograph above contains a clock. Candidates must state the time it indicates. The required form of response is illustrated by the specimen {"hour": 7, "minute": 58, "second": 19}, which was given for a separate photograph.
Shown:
{"hour": 11, "minute": 29, "second": 31}
